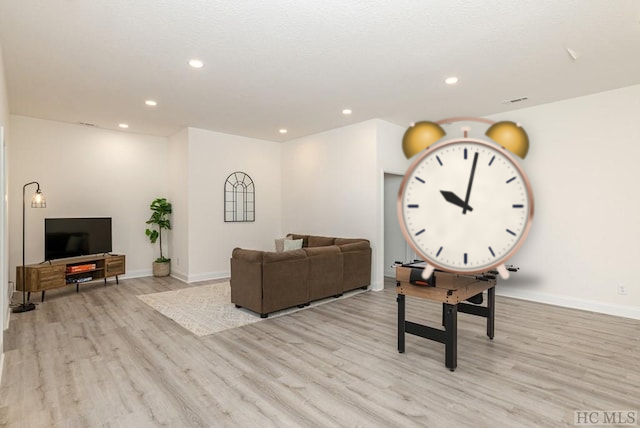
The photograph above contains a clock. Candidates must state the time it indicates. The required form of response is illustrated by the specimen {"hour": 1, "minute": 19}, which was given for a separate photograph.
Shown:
{"hour": 10, "minute": 2}
